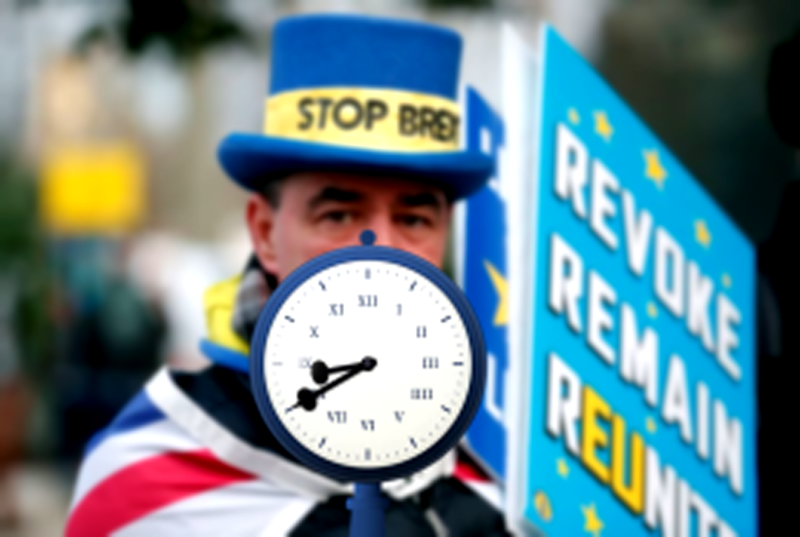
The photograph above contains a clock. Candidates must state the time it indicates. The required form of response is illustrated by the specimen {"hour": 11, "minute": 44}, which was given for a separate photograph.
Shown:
{"hour": 8, "minute": 40}
